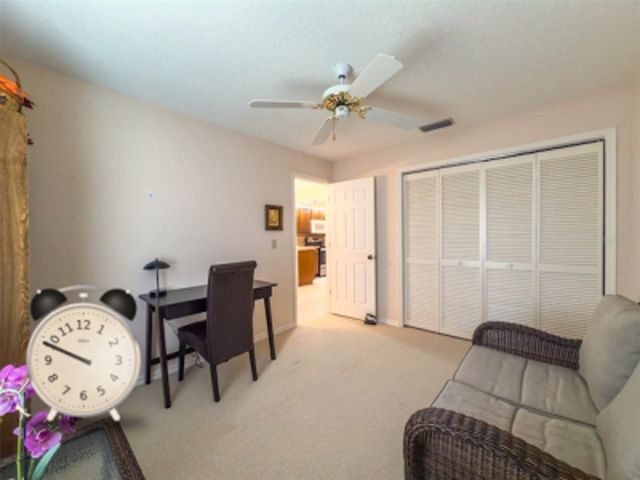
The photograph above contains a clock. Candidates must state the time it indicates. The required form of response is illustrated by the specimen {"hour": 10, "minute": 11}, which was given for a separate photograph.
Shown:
{"hour": 9, "minute": 49}
